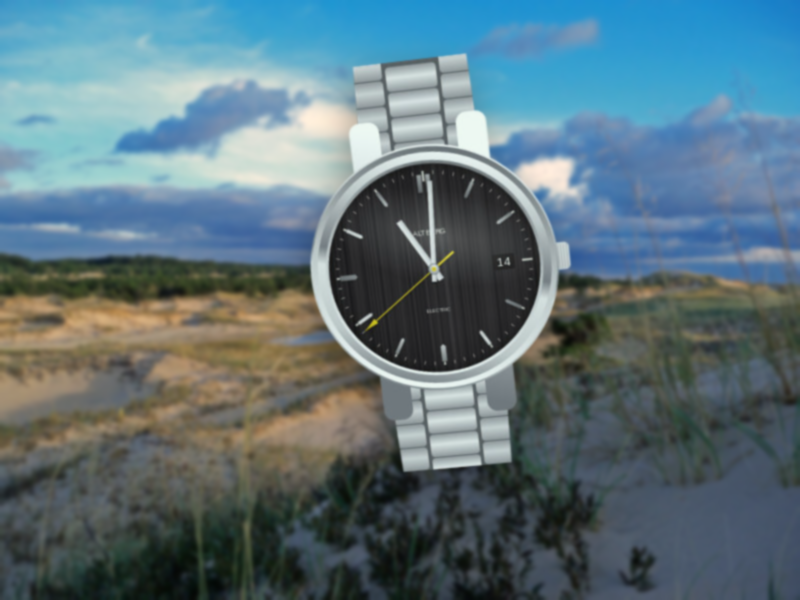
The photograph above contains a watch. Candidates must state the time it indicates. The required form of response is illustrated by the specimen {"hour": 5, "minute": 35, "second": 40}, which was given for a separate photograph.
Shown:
{"hour": 11, "minute": 0, "second": 39}
